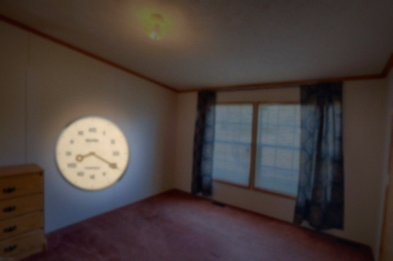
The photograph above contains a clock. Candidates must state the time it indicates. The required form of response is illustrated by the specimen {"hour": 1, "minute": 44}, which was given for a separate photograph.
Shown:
{"hour": 8, "minute": 20}
